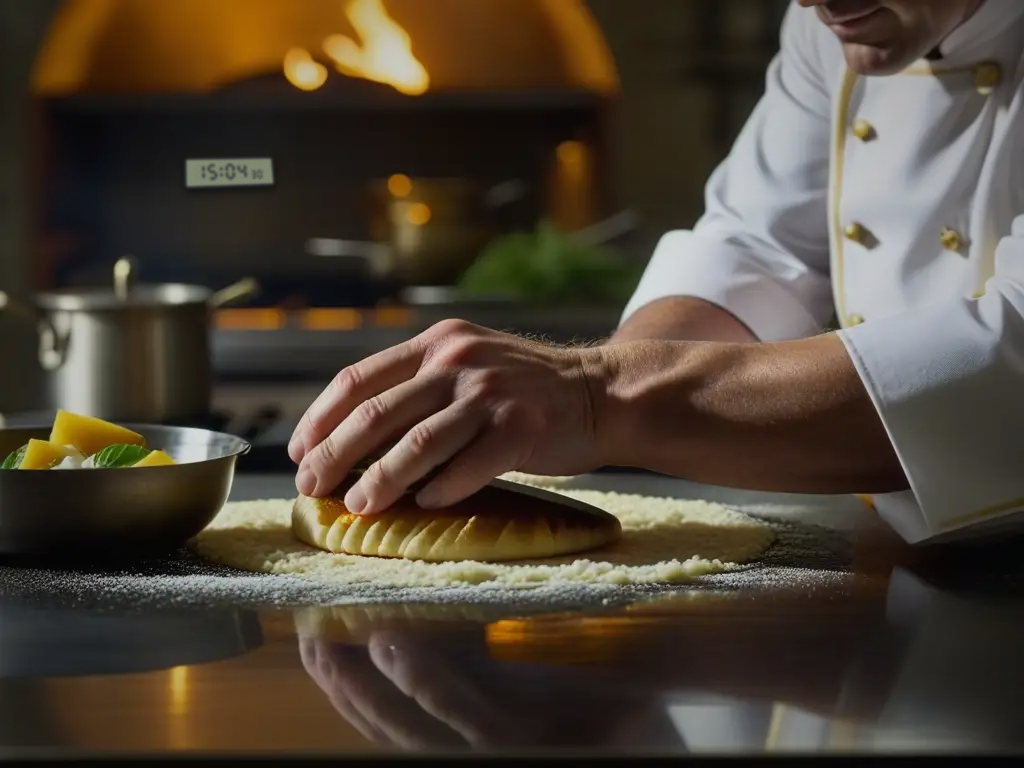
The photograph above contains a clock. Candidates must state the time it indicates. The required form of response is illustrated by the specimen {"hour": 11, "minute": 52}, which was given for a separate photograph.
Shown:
{"hour": 15, "minute": 4}
